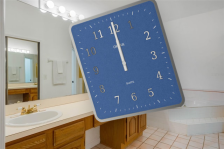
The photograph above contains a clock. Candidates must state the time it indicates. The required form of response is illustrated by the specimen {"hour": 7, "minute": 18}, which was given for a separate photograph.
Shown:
{"hour": 12, "minute": 0}
